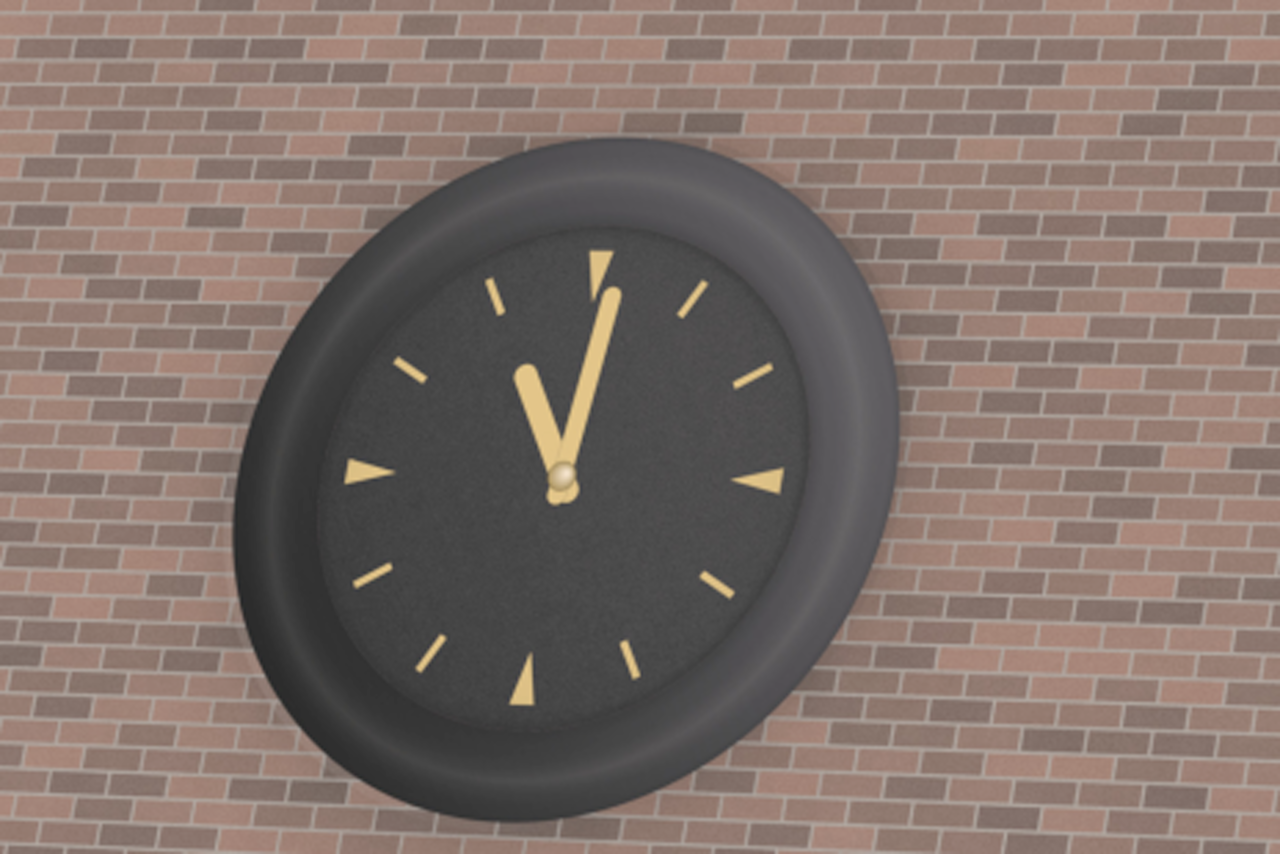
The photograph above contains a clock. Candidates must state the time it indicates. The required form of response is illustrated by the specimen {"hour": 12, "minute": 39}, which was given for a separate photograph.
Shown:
{"hour": 11, "minute": 1}
